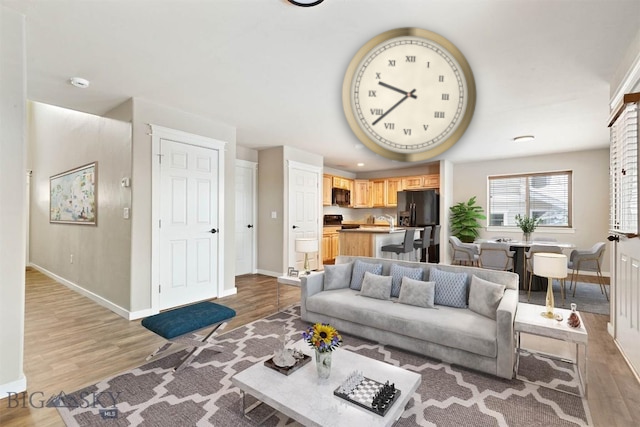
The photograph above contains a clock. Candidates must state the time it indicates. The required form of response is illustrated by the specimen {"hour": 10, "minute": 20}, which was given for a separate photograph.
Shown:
{"hour": 9, "minute": 38}
